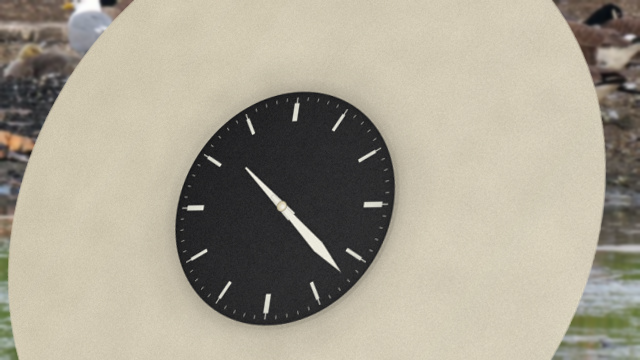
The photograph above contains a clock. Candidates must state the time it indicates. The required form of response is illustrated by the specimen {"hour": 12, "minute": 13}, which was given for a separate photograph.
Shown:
{"hour": 10, "minute": 22}
